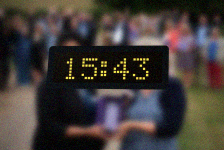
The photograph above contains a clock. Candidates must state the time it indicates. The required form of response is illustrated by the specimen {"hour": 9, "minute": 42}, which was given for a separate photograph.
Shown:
{"hour": 15, "minute": 43}
